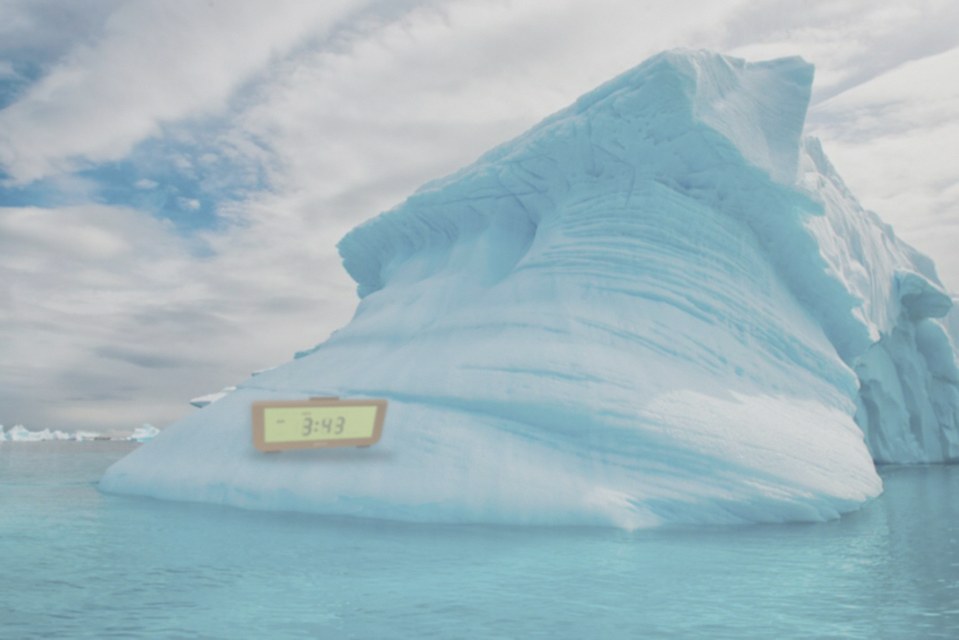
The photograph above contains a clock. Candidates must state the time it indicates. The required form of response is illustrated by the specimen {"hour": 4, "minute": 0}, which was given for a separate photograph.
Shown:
{"hour": 3, "minute": 43}
